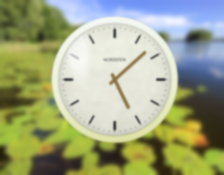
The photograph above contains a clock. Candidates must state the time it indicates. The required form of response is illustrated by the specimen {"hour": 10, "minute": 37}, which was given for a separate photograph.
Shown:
{"hour": 5, "minute": 8}
